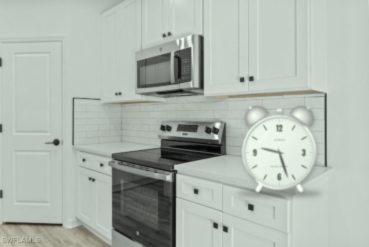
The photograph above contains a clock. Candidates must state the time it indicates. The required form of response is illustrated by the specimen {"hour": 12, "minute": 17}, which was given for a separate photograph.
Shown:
{"hour": 9, "minute": 27}
